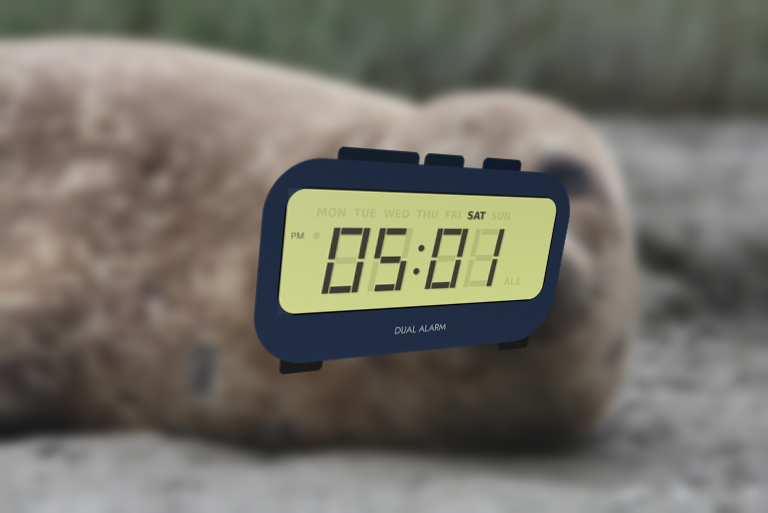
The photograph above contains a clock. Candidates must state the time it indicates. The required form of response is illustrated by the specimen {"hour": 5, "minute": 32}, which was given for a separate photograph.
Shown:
{"hour": 5, "minute": 1}
